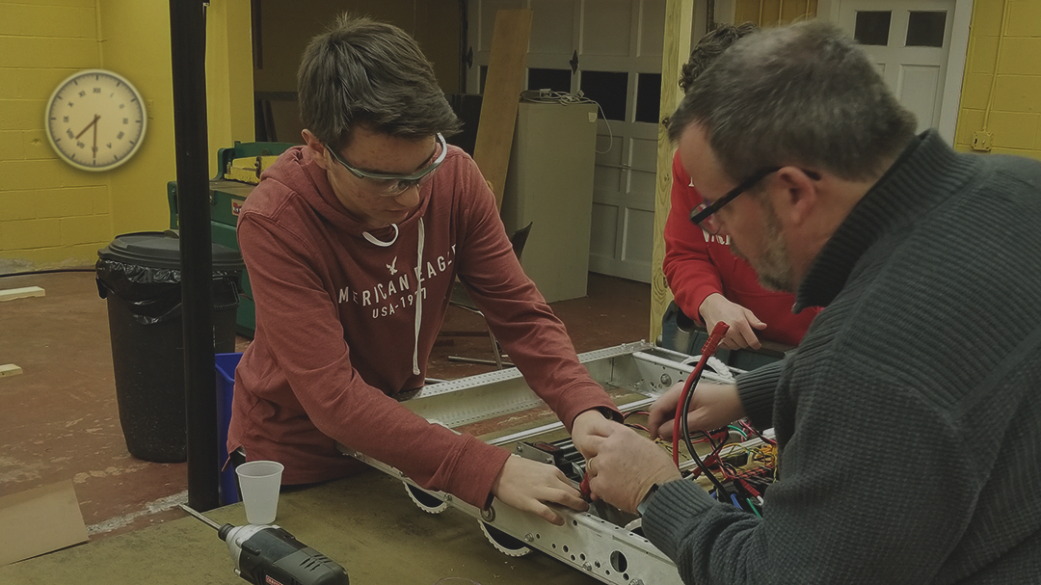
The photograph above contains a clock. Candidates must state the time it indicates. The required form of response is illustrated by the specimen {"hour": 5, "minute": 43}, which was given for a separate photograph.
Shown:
{"hour": 7, "minute": 30}
